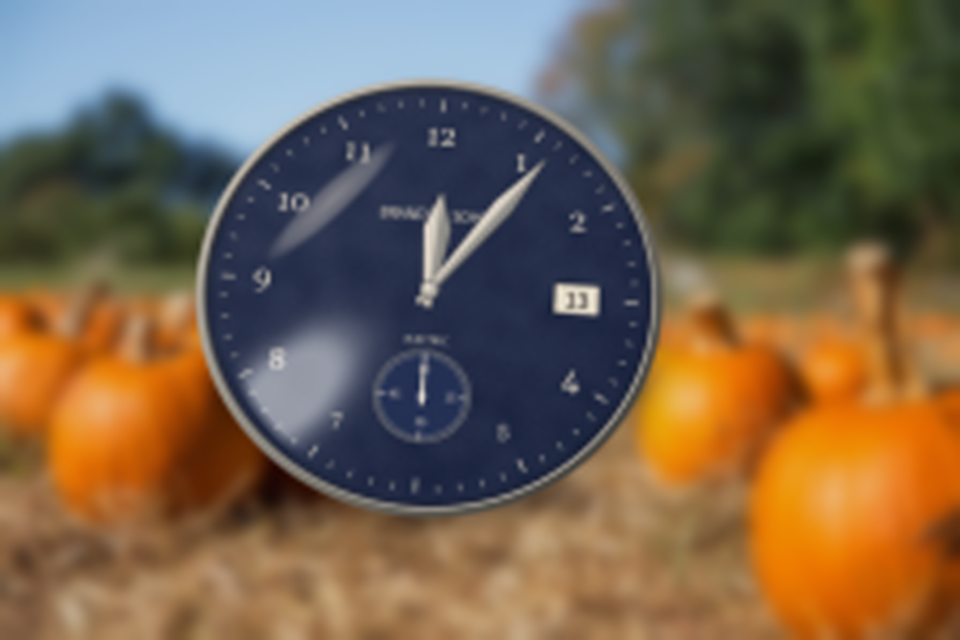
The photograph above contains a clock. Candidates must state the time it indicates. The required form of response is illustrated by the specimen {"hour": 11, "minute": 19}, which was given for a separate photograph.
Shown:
{"hour": 12, "minute": 6}
